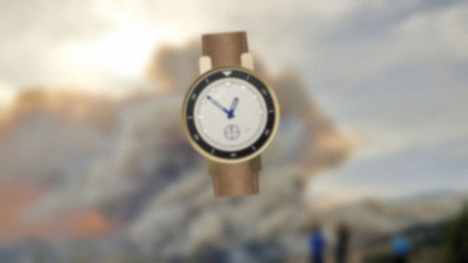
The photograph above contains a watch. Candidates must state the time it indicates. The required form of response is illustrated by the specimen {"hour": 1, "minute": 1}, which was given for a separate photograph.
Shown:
{"hour": 12, "minute": 52}
